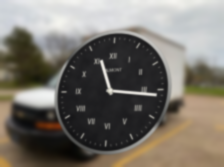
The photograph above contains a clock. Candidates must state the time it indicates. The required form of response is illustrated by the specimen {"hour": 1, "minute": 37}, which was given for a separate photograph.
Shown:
{"hour": 11, "minute": 16}
